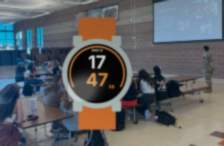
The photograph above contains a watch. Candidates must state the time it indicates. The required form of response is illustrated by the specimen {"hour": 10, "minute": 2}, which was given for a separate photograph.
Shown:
{"hour": 17, "minute": 47}
